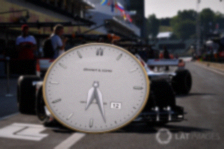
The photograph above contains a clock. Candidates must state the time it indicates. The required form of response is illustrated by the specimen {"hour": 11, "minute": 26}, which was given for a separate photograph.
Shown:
{"hour": 6, "minute": 27}
